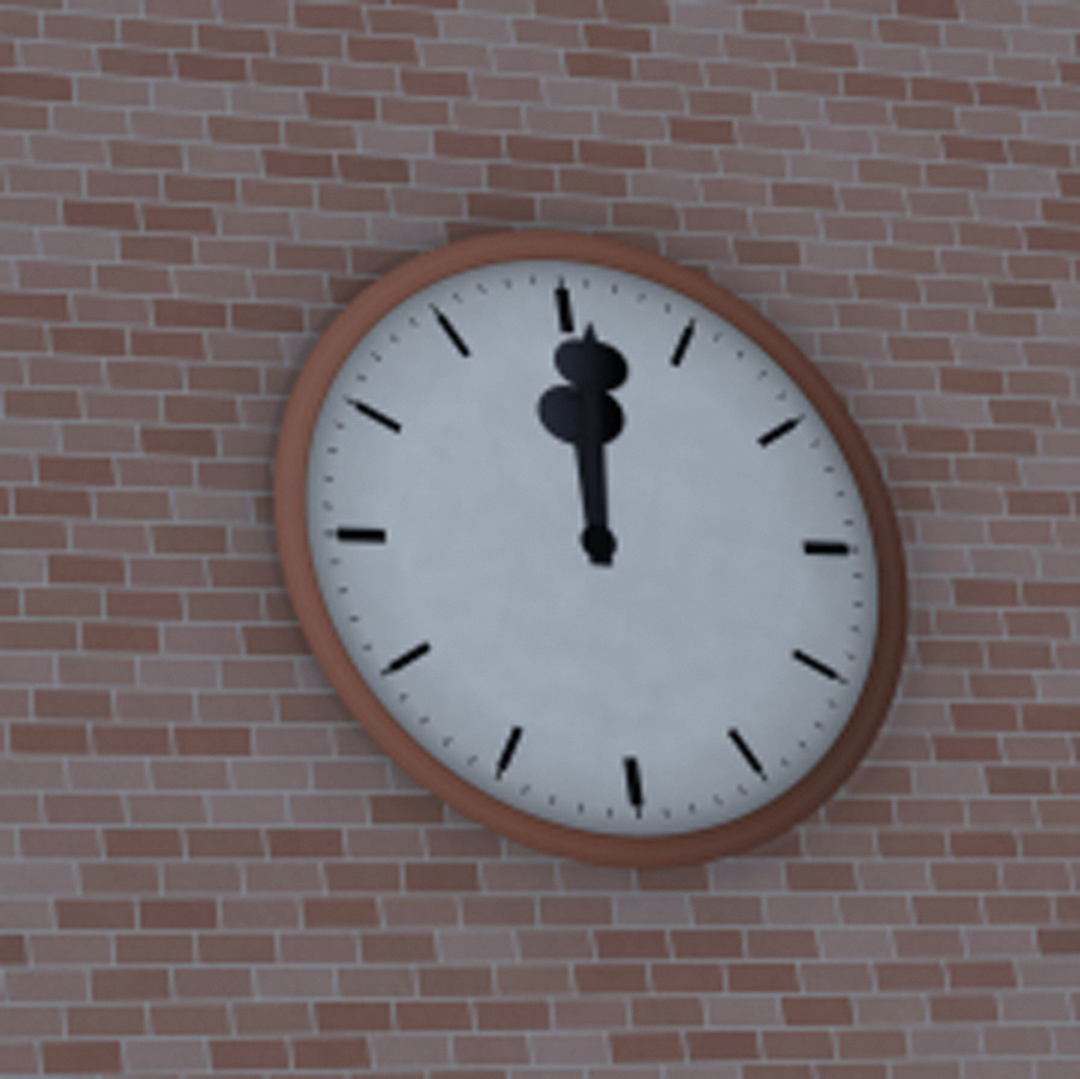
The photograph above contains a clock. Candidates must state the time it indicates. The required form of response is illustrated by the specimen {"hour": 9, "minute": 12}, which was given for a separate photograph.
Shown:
{"hour": 12, "minute": 1}
